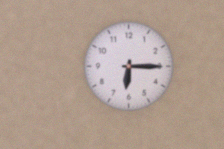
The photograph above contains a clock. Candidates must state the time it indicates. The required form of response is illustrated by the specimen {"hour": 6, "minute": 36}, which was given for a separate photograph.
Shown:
{"hour": 6, "minute": 15}
